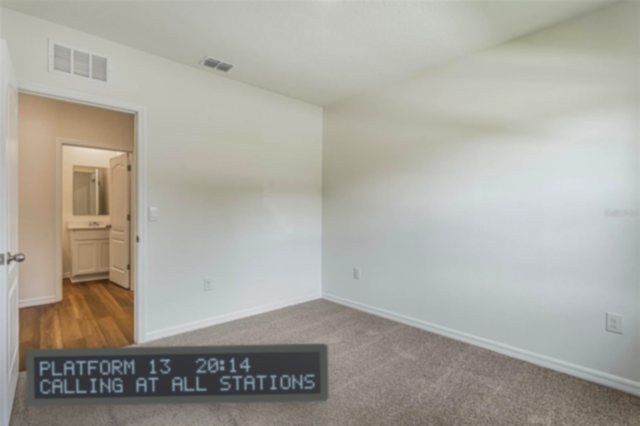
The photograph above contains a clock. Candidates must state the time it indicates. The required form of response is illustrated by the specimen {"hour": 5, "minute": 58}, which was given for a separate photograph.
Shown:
{"hour": 20, "minute": 14}
